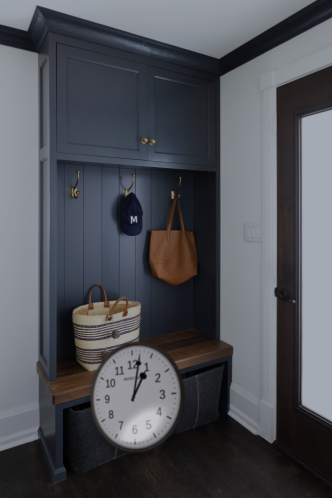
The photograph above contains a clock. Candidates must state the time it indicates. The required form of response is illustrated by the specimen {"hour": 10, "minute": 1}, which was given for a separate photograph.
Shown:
{"hour": 1, "minute": 2}
